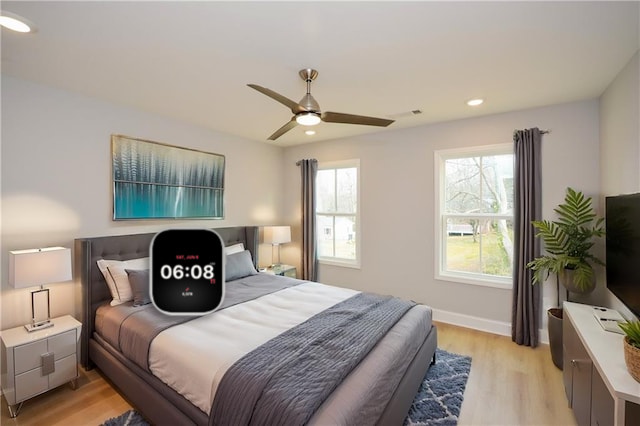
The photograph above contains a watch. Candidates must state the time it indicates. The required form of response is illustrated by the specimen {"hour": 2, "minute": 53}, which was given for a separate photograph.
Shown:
{"hour": 6, "minute": 8}
